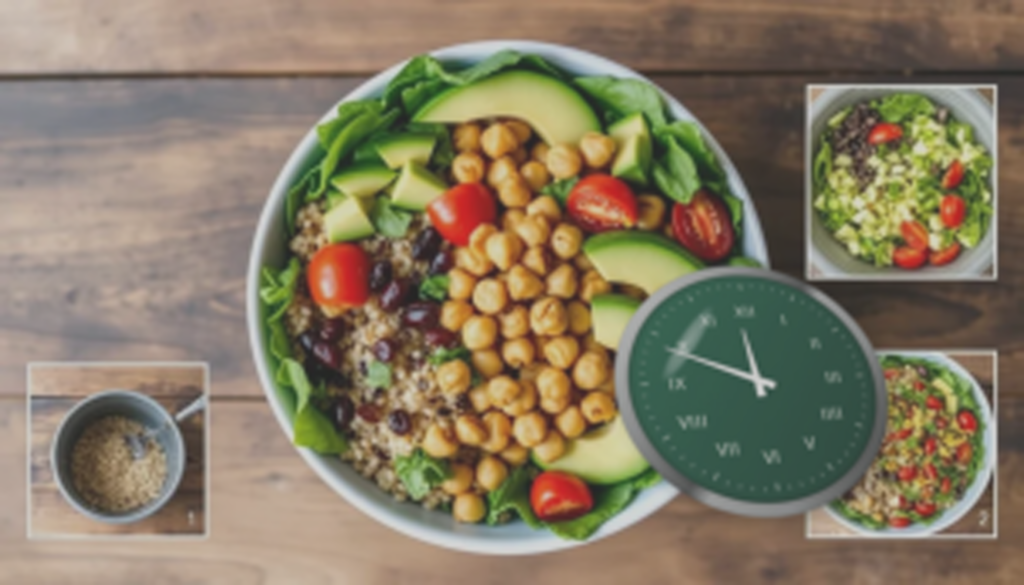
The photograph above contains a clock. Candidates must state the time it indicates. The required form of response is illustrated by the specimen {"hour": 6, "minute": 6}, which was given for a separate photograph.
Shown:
{"hour": 11, "minute": 49}
